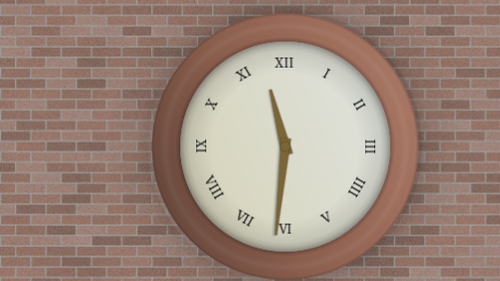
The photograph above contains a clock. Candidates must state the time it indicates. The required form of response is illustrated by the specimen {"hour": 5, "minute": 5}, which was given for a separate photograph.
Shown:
{"hour": 11, "minute": 31}
